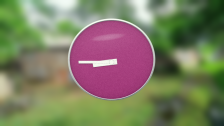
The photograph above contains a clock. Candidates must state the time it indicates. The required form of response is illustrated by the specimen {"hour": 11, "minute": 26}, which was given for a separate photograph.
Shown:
{"hour": 8, "minute": 45}
